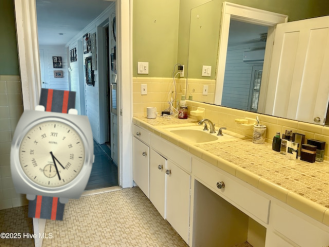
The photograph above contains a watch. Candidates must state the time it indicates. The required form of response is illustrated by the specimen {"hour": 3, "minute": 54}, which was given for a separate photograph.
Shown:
{"hour": 4, "minute": 26}
